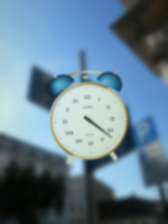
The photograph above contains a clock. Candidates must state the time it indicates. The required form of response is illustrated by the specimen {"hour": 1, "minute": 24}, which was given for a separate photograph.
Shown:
{"hour": 4, "minute": 22}
